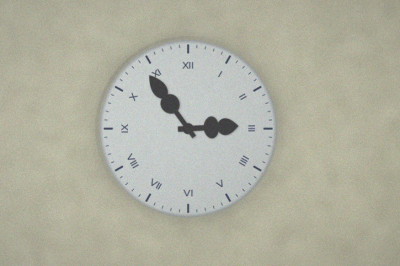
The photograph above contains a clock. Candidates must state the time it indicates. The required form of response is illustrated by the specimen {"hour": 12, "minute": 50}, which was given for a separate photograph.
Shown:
{"hour": 2, "minute": 54}
